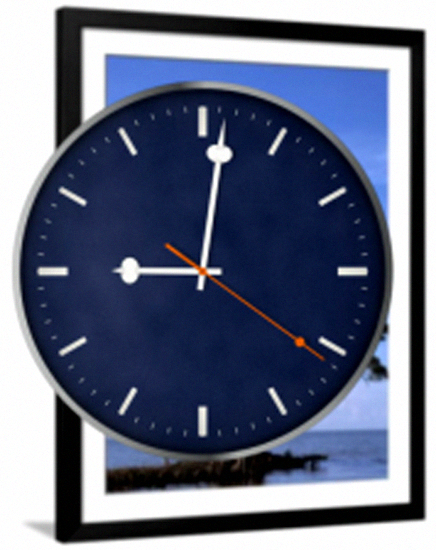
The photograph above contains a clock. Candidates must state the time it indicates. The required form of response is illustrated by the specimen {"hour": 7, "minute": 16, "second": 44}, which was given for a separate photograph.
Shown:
{"hour": 9, "minute": 1, "second": 21}
